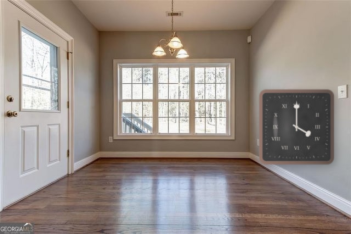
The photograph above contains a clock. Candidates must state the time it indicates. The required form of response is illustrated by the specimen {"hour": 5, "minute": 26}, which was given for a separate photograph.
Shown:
{"hour": 4, "minute": 0}
